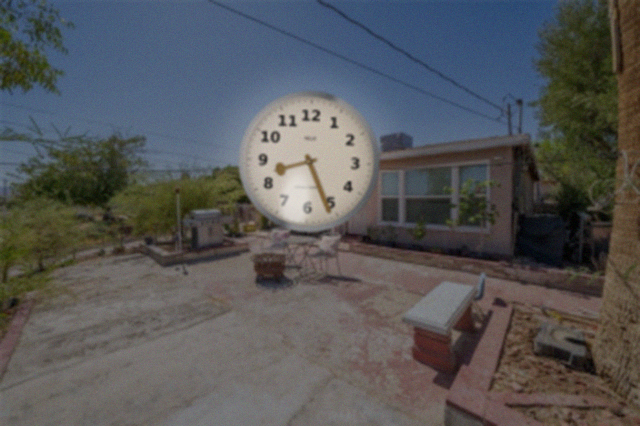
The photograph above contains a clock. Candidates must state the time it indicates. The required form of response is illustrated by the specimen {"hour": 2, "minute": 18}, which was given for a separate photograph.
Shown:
{"hour": 8, "minute": 26}
